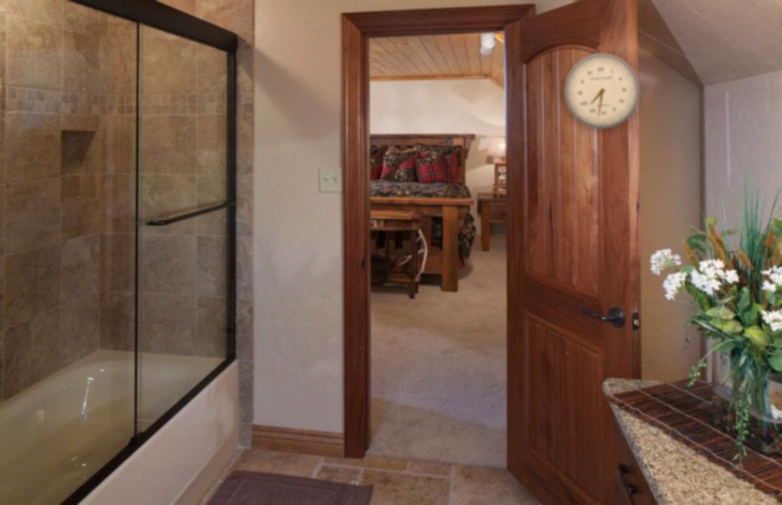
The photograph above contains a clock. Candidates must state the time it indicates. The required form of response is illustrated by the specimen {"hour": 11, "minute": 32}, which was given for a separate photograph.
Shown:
{"hour": 7, "minute": 32}
